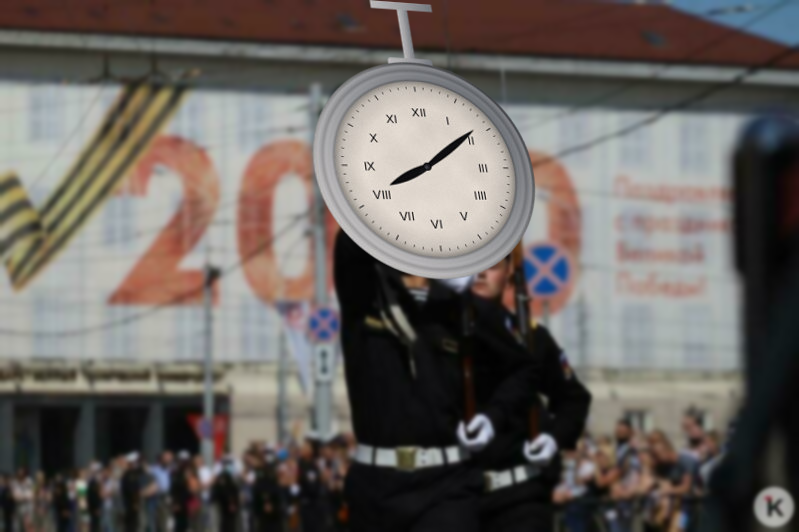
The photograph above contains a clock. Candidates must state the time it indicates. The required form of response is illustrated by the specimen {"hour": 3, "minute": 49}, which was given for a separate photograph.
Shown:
{"hour": 8, "minute": 9}
